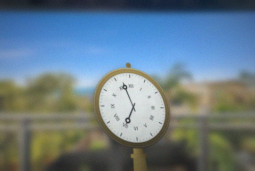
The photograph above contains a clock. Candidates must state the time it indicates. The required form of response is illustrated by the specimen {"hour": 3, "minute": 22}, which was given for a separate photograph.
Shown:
{"hour": 6, "minute": 57}
